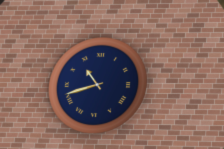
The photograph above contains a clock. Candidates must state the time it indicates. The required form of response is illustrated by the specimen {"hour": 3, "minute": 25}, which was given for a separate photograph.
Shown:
{"hour": 10, "minute": 42}
